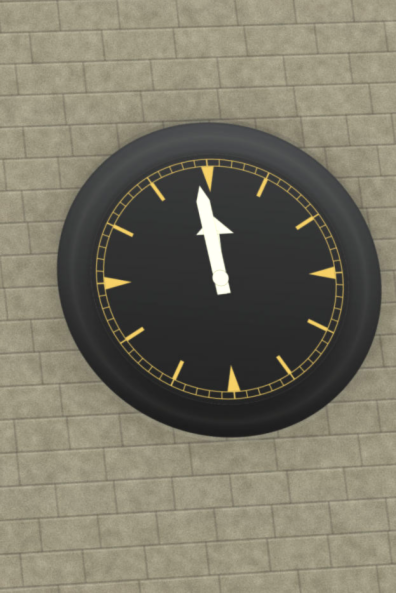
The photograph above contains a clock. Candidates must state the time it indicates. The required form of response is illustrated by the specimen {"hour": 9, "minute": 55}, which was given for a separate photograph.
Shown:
{"hour": 11, "minute": 59}
